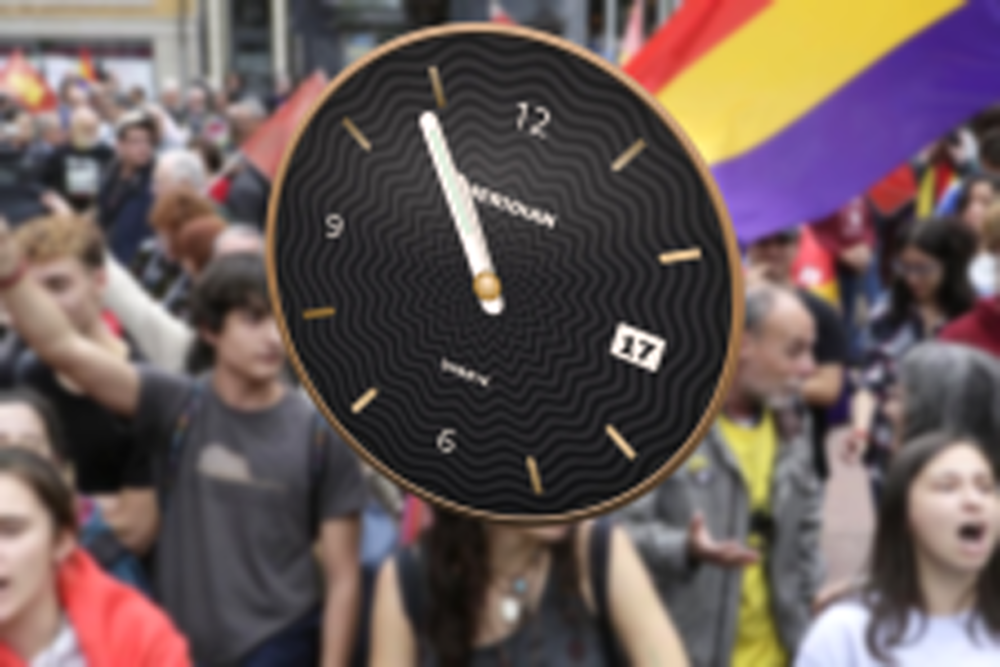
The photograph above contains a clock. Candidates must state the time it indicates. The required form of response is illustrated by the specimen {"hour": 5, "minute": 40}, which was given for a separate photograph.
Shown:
{"hour": 10, "minute": 54}
